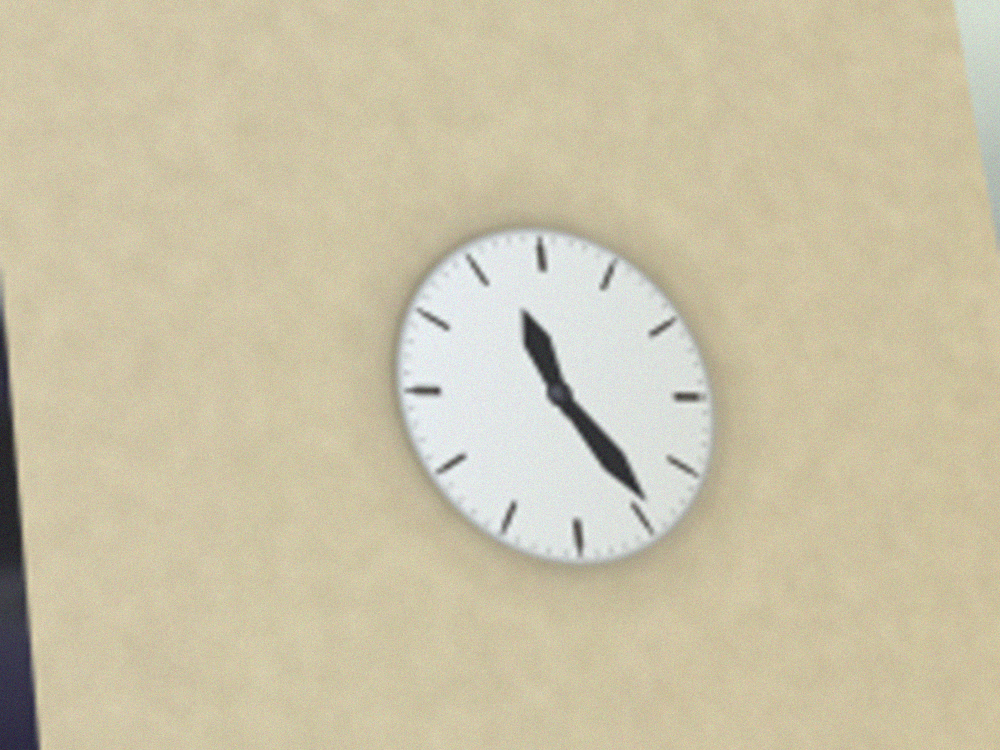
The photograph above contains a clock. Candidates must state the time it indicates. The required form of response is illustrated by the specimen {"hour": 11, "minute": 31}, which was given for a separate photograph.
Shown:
{"hour": 11, "minute": 24}
